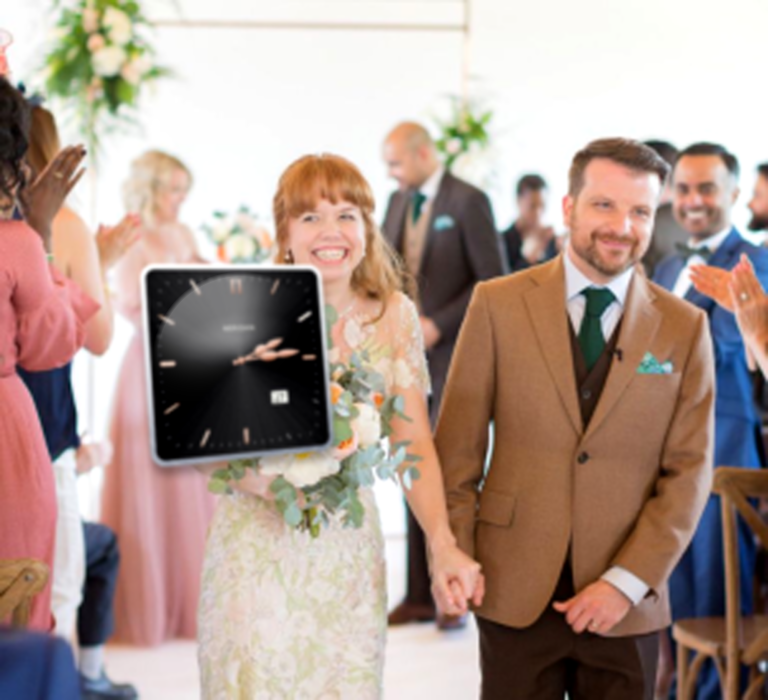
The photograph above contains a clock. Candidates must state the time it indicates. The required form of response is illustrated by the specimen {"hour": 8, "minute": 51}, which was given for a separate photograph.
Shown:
{"hour": 2, "minute": 14}
